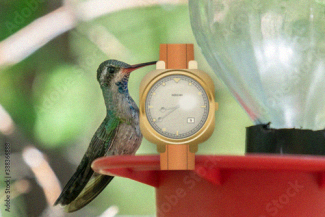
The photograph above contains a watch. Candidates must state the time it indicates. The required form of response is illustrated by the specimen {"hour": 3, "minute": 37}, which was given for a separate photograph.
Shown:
{"hour": 8, "minute": 39}
